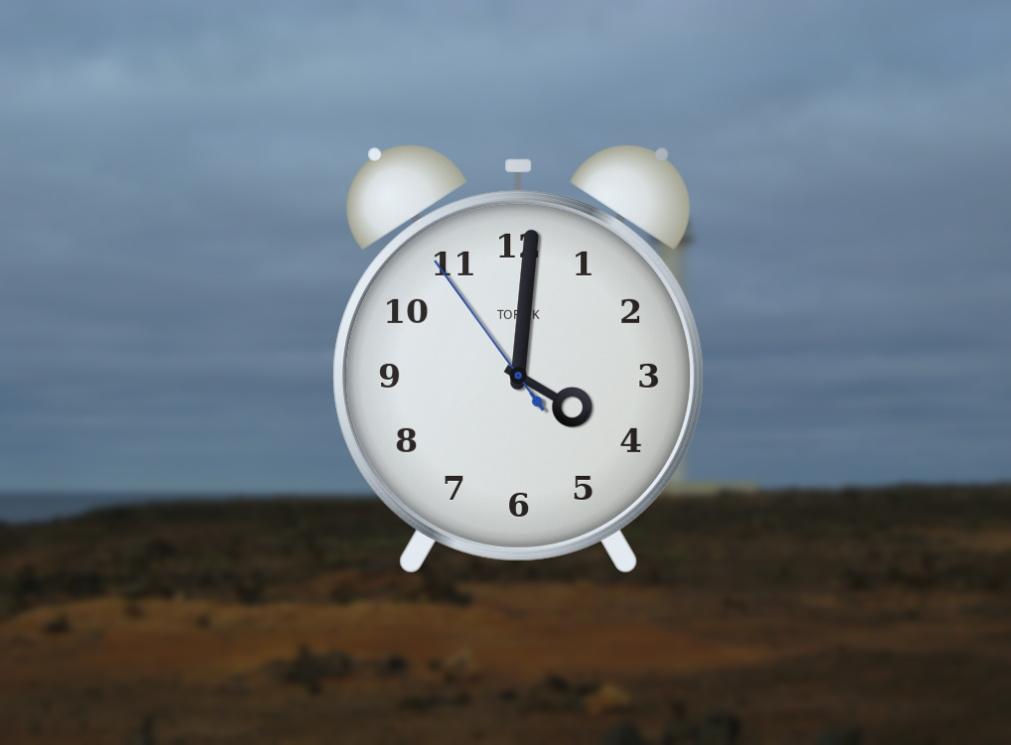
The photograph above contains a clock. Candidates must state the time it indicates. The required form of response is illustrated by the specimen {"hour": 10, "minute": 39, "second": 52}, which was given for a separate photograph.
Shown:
{"hour": 4, "minute": 0, "second": 54}
